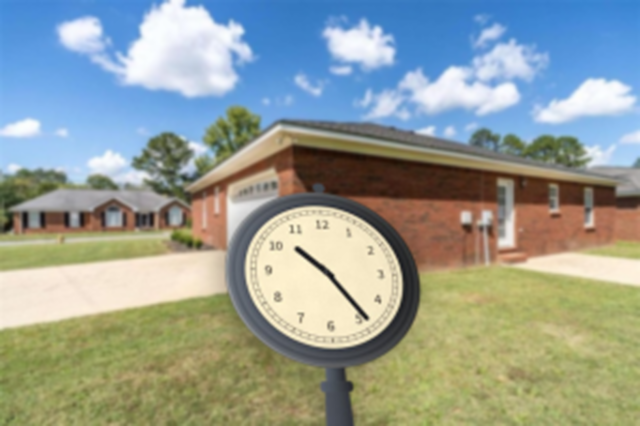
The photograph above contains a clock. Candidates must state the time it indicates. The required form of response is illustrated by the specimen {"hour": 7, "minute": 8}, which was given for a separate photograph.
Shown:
{"hour": 10, "minute": 24}
